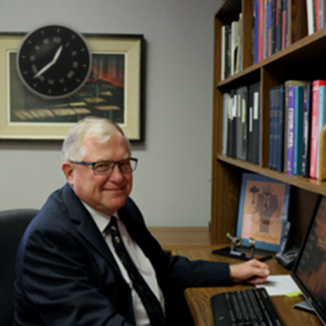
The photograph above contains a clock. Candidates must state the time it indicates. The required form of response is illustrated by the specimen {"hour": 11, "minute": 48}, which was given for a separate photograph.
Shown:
{"hour": 12, "minute": 37}
